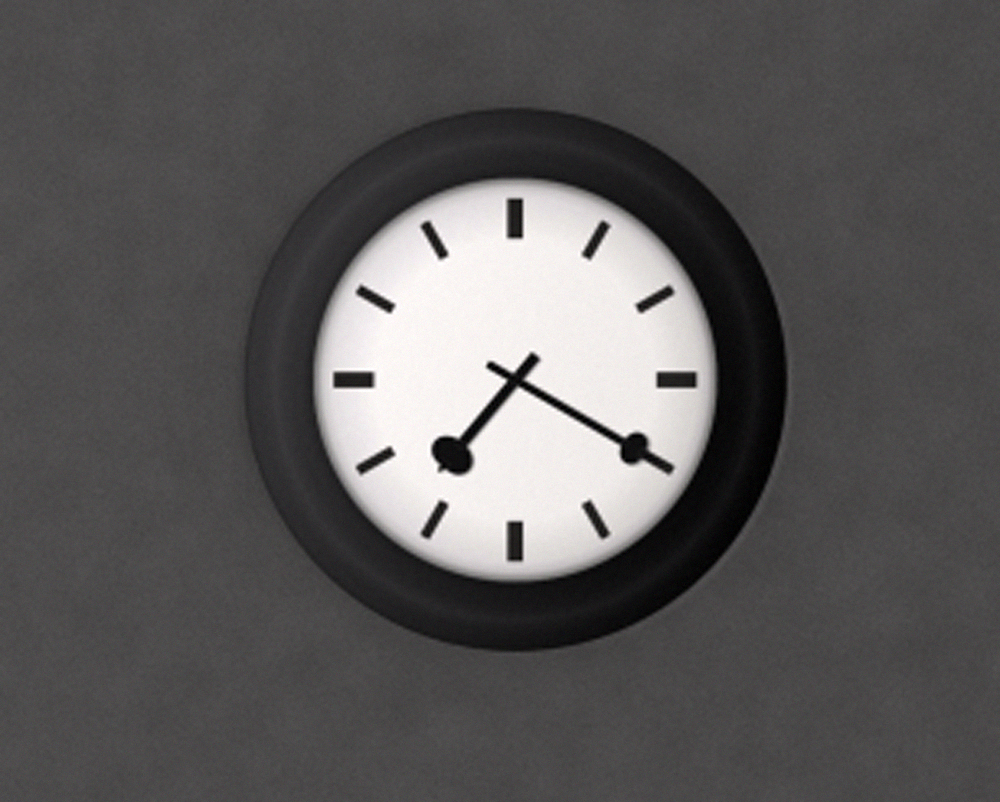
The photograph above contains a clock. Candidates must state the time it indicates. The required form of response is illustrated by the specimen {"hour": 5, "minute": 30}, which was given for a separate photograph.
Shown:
{"hour": 7, "minute": 20}
